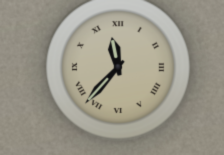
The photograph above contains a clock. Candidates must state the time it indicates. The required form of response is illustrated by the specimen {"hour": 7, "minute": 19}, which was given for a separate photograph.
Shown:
{"hour": 11, "minute": 37}
